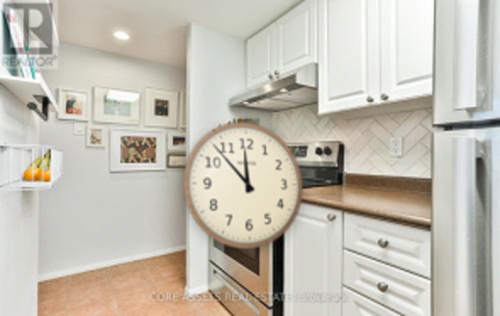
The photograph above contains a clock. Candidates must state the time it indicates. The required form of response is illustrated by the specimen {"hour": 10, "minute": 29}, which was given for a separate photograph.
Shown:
{"hour": 11, "minute": 53}
